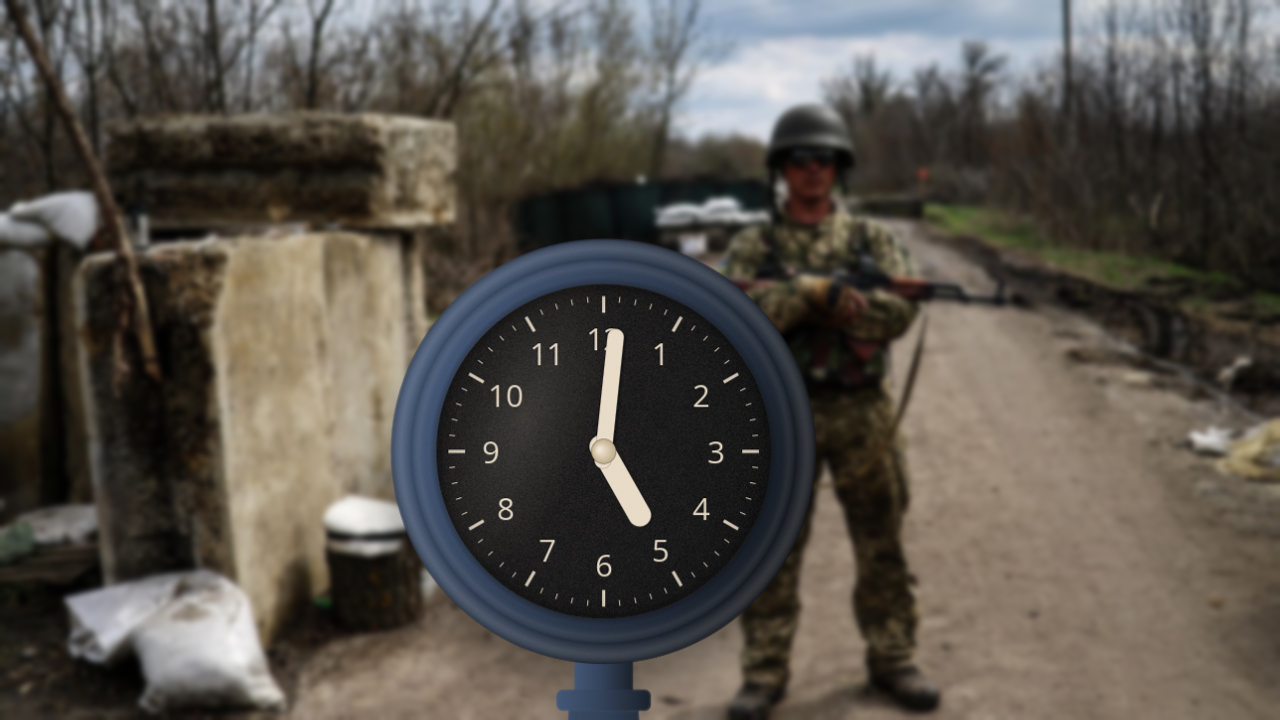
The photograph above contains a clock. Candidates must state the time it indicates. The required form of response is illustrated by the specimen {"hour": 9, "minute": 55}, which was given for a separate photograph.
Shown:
{"hour": 5, "minute": 1}
